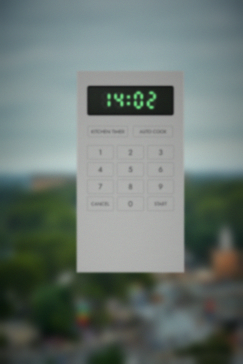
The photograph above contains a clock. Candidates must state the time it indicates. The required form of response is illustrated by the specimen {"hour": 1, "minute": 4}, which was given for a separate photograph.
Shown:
{"hour": 14, "minute": 2}
